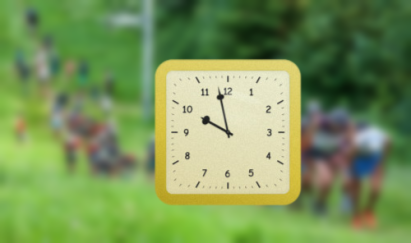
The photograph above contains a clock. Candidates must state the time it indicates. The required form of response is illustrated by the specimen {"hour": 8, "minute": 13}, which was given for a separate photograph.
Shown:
{"hour": 9, "minute": 58}
